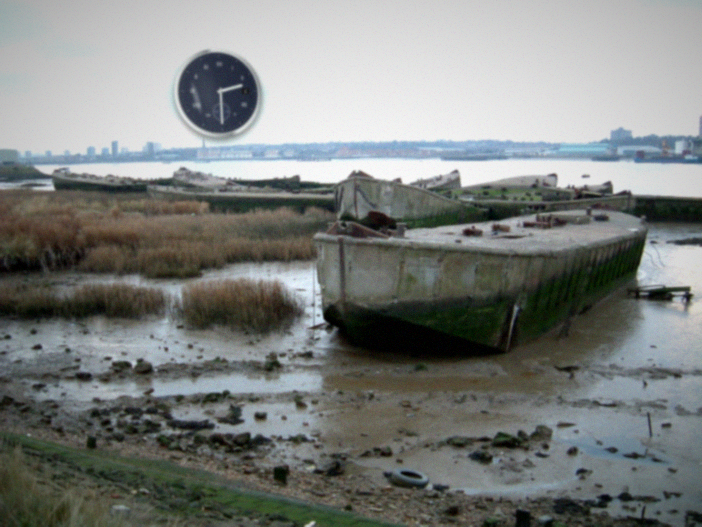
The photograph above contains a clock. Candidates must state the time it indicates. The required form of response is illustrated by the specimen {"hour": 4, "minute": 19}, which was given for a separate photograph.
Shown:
{"hour": 2, "minute": 30}
